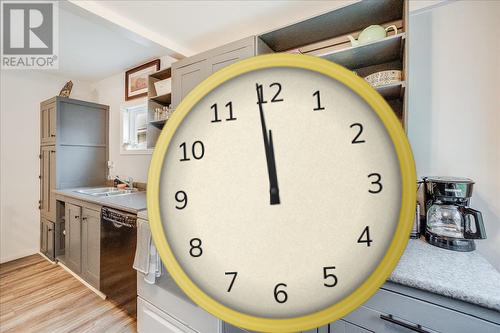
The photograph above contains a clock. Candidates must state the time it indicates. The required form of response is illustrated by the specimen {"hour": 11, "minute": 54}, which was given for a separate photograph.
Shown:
{"hour": 11, "minute": 59}
